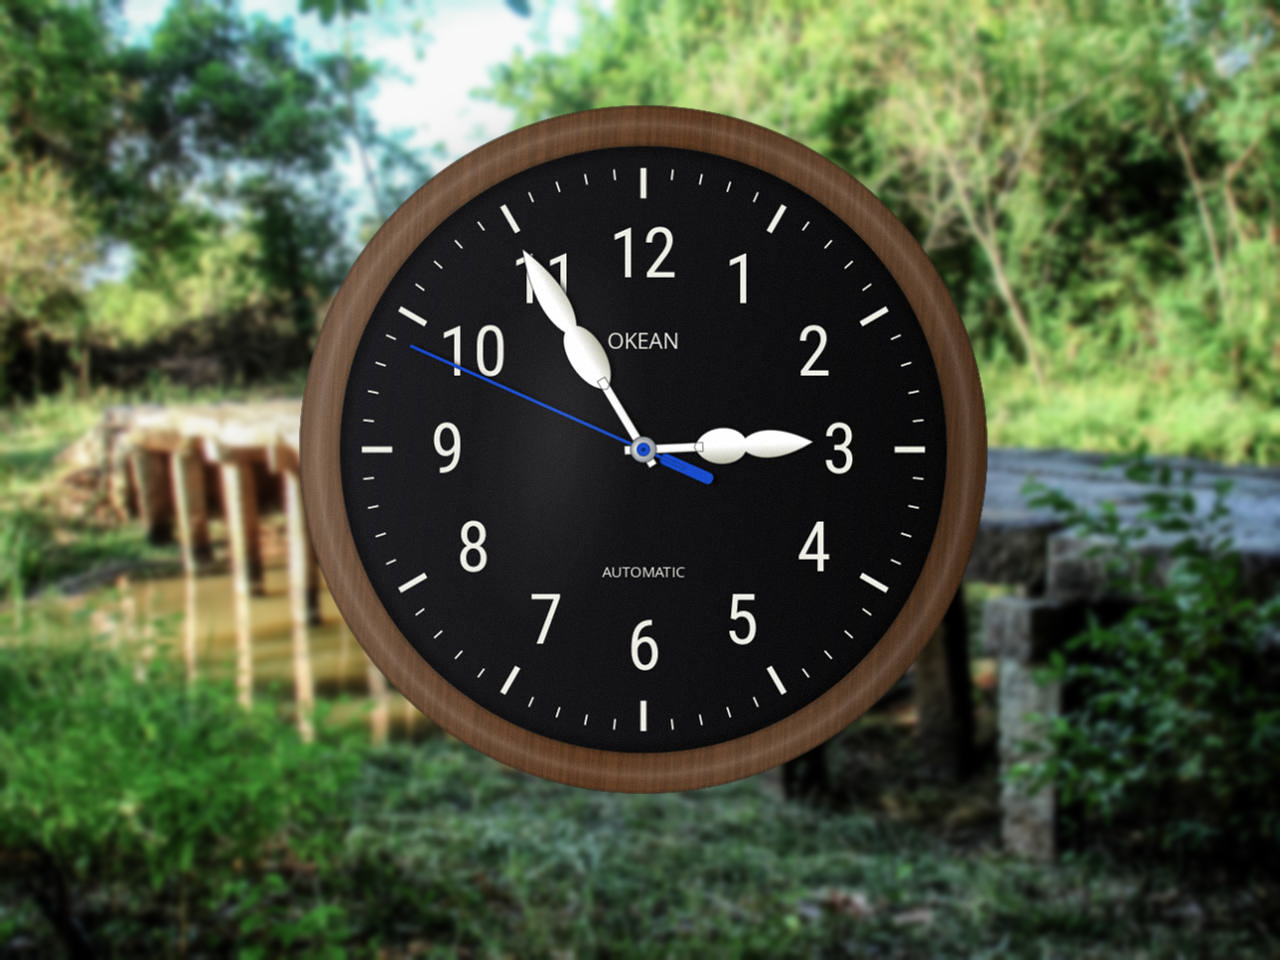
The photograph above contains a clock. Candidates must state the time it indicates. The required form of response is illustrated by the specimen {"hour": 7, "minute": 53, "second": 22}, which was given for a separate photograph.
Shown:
{"hour": 2, "minute": 54, "second": 49}
